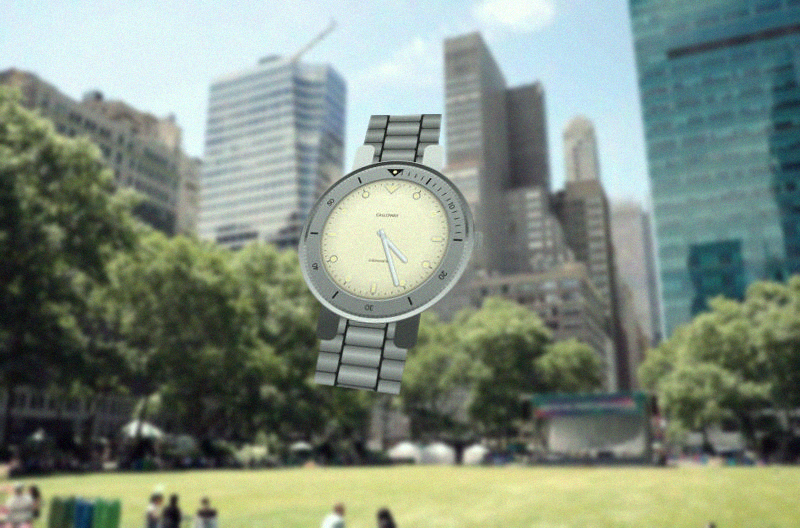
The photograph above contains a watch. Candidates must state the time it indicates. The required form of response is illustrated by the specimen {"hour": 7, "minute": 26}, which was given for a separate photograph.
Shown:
{"hour": 4, "minute": 26}
